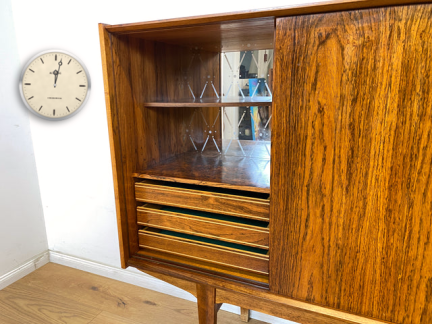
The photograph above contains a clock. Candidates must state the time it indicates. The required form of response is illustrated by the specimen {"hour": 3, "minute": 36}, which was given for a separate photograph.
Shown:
{"hour": 12, "minute": 2}
